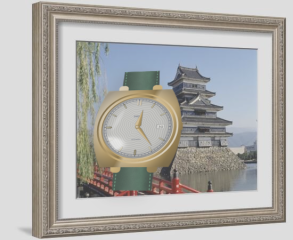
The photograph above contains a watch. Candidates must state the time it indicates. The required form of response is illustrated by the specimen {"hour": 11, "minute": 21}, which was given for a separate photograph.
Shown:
{"hour": 12, "minute": 24}
